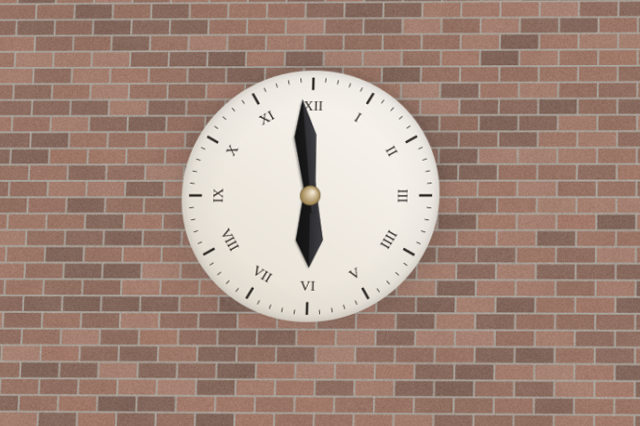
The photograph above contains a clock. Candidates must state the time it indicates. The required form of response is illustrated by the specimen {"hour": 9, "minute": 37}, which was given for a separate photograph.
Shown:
{"hour": 5, "minute": 59}
